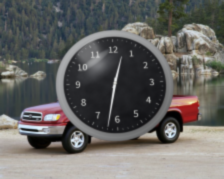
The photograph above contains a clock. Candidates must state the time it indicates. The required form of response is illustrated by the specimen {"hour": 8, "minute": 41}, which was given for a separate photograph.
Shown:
{"hour": 12, "minute": 32}
